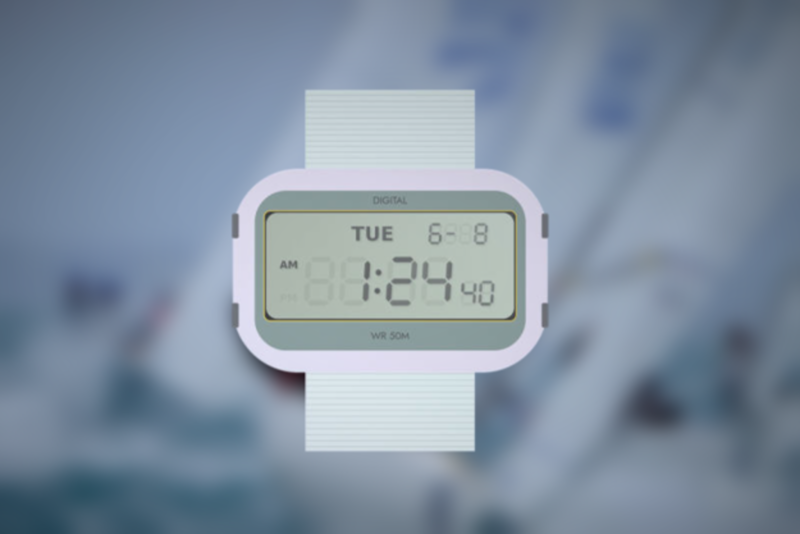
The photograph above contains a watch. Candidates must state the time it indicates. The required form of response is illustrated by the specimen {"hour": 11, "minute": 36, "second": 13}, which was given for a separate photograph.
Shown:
{"hour": 1, "minute": 24, "second": 40}
